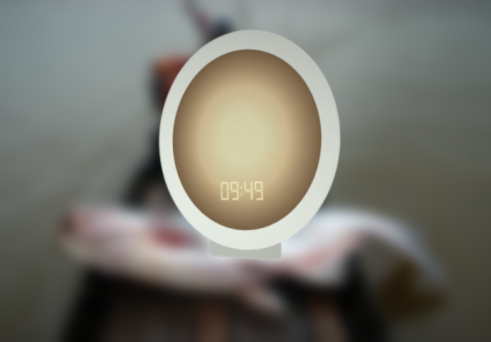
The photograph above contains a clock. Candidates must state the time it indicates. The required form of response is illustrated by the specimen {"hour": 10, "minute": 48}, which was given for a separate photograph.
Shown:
{"hour": 9, "minute": 49}
